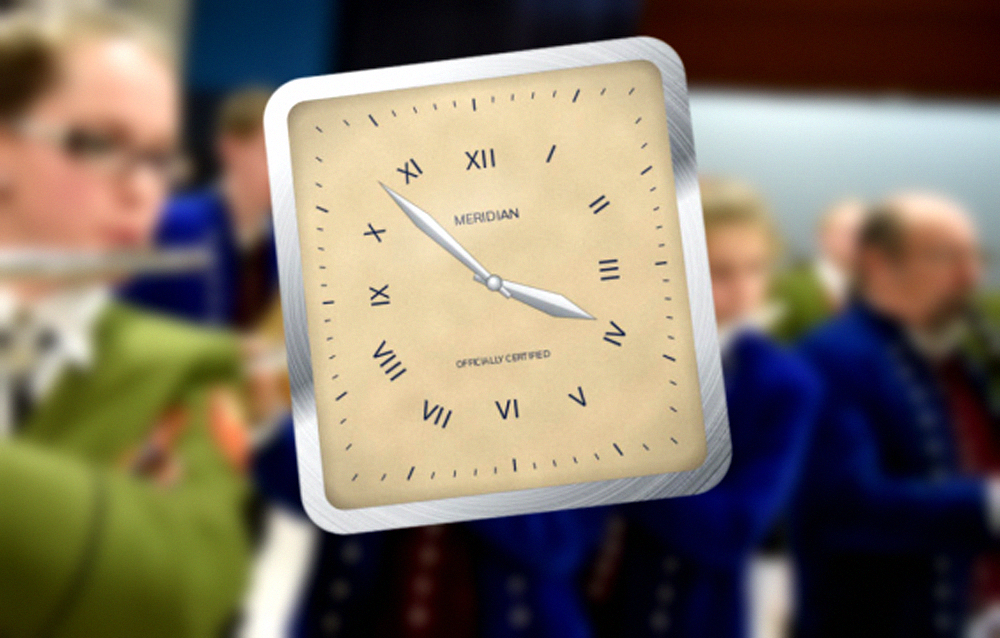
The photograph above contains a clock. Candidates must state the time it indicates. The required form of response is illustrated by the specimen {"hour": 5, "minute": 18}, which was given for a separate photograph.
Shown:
{"hour": 3, "minute": 53}
